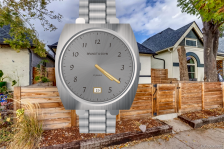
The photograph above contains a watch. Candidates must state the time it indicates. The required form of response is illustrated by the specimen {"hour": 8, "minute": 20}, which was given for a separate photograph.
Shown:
{"hour": 4, "minute": 21}
